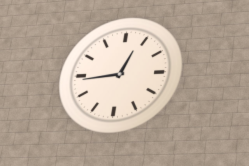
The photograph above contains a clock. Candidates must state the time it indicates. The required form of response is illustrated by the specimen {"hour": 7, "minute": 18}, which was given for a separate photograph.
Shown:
{"hour": 12, "minute": 44}
